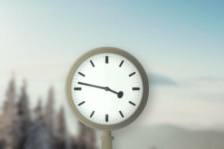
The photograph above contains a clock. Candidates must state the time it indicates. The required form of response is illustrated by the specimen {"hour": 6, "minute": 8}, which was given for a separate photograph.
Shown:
{"hour": 3, "minute": 47}
